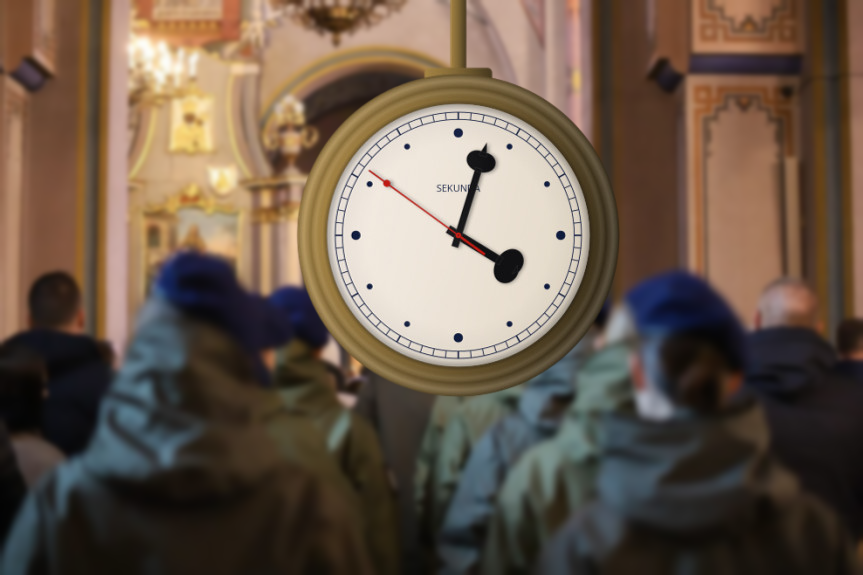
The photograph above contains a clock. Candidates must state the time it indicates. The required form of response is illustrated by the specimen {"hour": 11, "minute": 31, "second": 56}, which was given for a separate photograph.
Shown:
{"hour": 4, "minute": 2, "second": 51}
